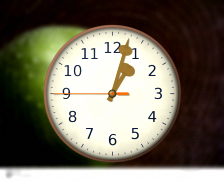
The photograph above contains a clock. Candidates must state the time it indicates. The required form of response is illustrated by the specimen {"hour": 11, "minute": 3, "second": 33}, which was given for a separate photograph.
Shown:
{"hour": 1, "minute": 2, "second": 45}
